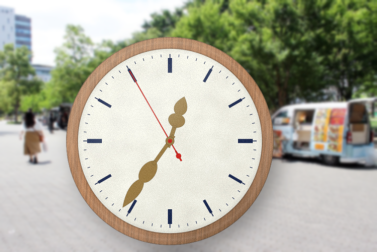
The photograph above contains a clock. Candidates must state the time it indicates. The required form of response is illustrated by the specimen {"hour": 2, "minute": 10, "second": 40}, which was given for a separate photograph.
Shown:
{"hour": 12, "minute": 35, "second": 55}
